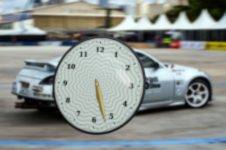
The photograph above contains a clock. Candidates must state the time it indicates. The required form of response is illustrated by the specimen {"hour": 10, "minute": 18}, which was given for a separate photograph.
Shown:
{"hour": 5, "minute": 27}
